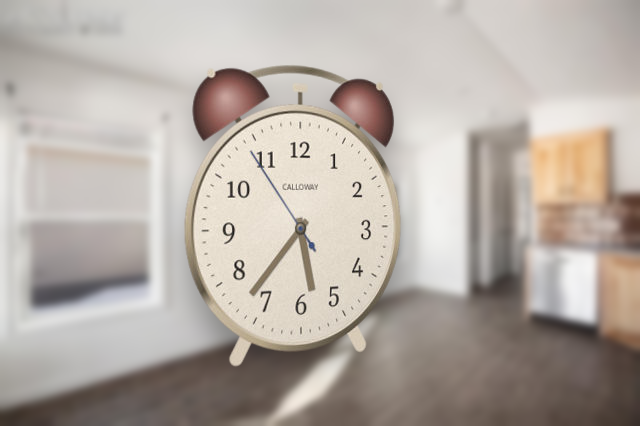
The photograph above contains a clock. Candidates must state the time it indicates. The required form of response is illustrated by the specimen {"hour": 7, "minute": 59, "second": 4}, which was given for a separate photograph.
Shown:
{"hour": 5, "minute": 36, "second": 54}
